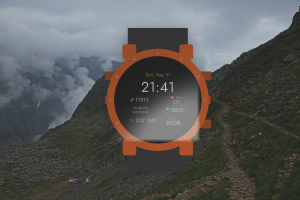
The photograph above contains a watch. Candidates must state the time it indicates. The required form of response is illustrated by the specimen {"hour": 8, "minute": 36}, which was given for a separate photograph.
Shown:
{"hour": 21, "minute": 41}
